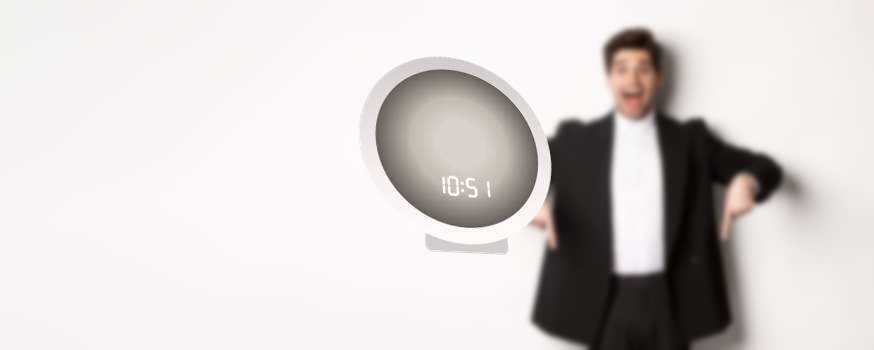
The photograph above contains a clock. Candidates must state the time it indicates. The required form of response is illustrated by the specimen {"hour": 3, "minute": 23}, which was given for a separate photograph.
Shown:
{"hour": 10, "minute": 51}
